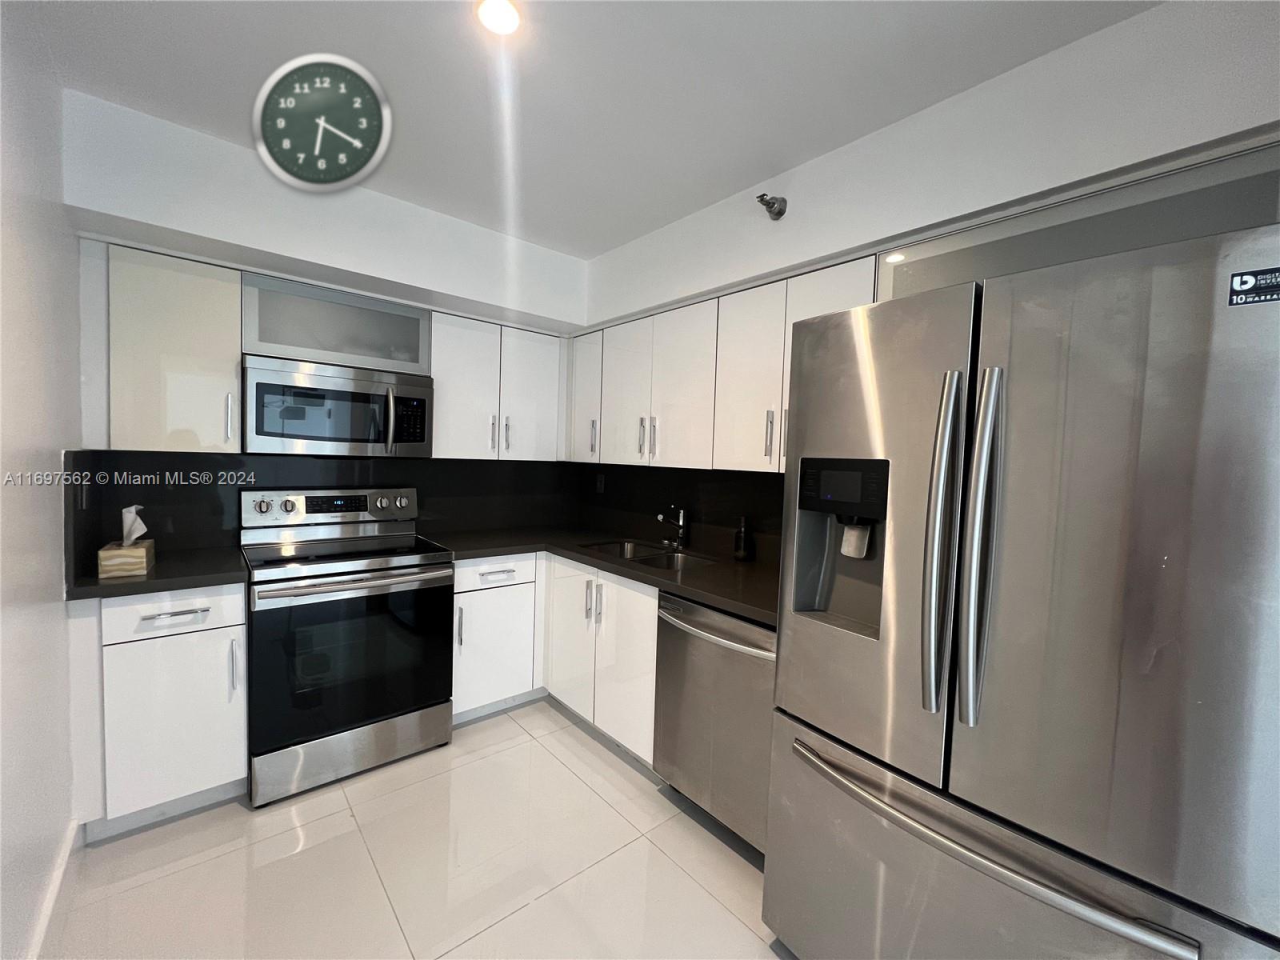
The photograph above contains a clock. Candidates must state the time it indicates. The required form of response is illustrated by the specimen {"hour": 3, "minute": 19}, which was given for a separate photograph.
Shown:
{"hour": 6, "minute": 20}
